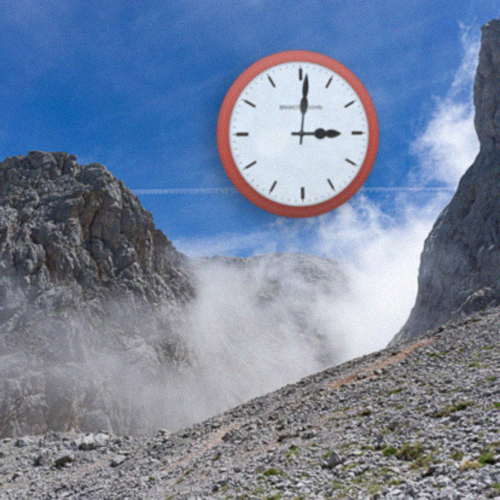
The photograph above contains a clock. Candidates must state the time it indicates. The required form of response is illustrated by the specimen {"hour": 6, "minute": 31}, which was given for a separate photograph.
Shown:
{"hour": 3, "minute": 1}
